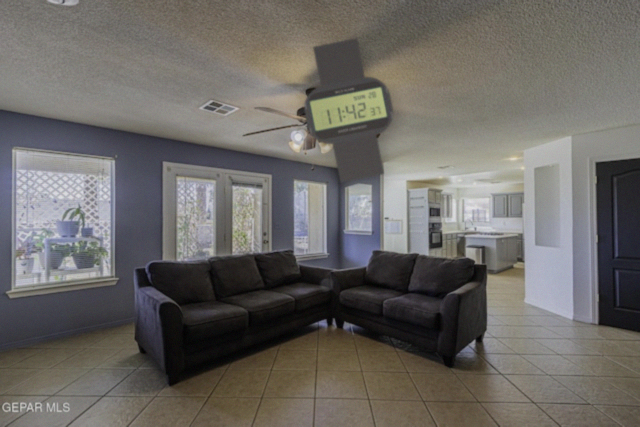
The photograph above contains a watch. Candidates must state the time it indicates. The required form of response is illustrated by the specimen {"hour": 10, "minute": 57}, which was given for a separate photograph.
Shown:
{"hour": 11, "minute": 42}
